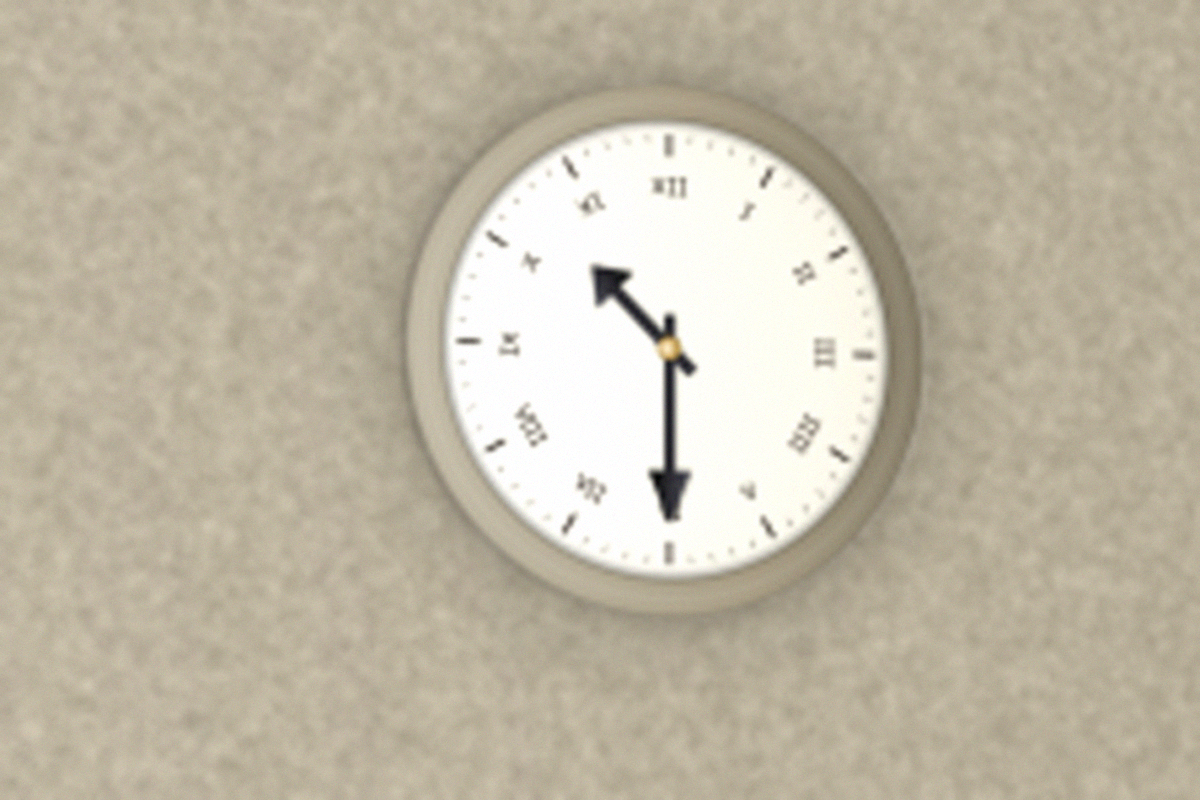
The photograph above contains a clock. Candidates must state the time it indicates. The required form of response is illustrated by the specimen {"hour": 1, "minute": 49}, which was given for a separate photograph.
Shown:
{"hour": 10, "minute": 30}
